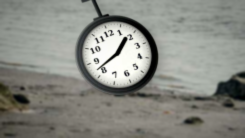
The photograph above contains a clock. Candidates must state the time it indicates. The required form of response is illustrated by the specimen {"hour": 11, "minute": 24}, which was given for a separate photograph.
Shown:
{"hour": 1, "minute": 42}
